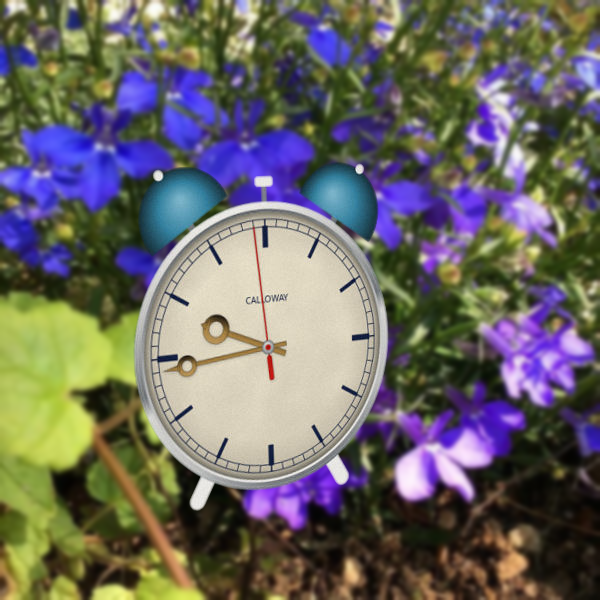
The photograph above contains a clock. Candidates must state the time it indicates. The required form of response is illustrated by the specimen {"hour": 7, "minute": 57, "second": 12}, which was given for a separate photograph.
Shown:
{"hour": 9, "minute": 43, "second": 59}
